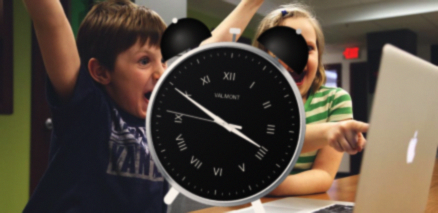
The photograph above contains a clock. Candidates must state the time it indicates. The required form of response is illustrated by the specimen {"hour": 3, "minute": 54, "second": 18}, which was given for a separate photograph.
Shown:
{"hour": 3, "minute": 49, "second": 46}
